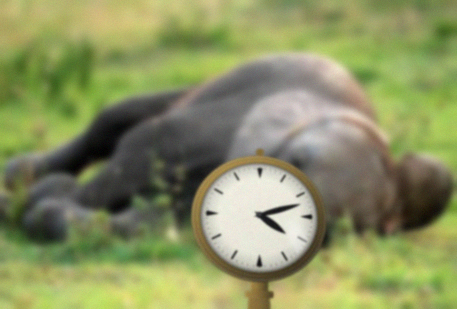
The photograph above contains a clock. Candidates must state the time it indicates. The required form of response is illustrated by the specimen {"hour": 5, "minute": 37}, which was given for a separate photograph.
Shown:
{"hour": 4, "minute": 12}
